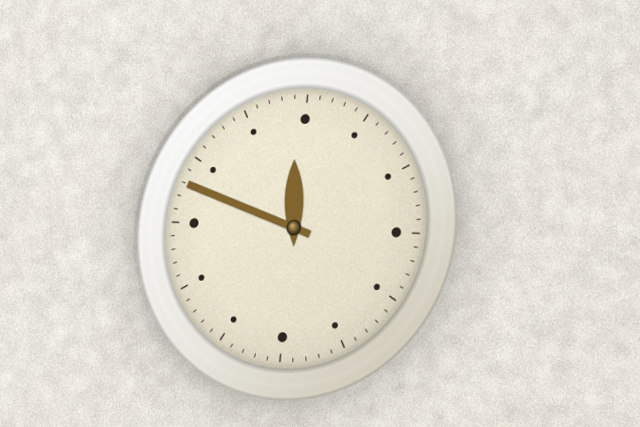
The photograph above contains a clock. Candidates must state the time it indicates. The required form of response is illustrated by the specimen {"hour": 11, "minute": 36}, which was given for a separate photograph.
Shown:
{"hour": 11, "minute": 48}
